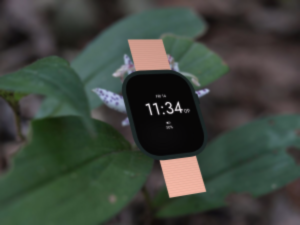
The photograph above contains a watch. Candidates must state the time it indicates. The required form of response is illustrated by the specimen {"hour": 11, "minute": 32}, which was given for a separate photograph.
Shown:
{"hour": 11, "minute": 34}
